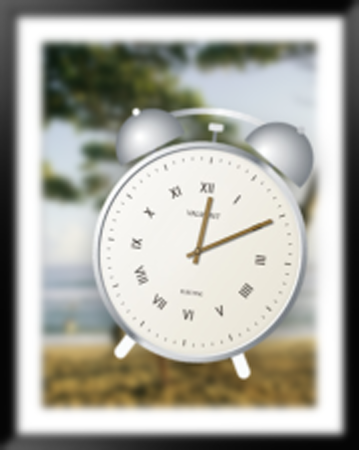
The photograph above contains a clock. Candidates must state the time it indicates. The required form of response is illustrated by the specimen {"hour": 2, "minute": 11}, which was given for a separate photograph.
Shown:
{"hour": 12, "minute": 10}
